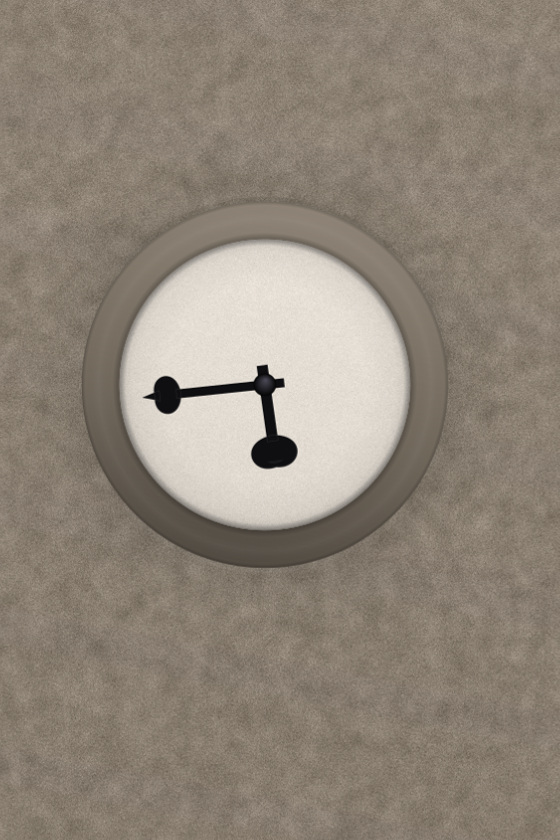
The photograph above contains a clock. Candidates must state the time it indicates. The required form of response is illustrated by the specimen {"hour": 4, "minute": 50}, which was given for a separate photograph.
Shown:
{"hour": 5, "minute": 44}
